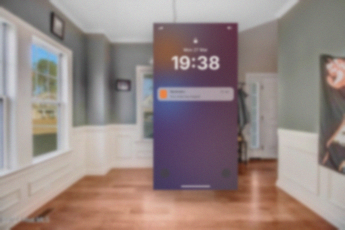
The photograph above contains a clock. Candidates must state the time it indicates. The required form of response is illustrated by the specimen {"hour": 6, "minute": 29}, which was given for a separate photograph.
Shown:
{"hour": 19, "minute": 38}
